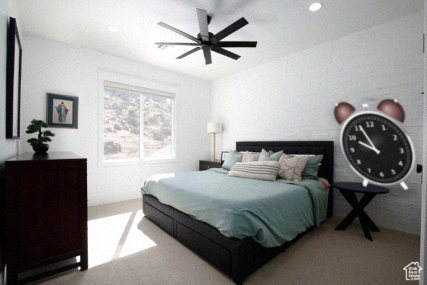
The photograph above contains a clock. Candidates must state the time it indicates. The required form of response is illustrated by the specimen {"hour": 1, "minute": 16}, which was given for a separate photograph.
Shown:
{"hour": 9, "minute": 56}
